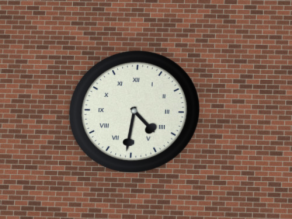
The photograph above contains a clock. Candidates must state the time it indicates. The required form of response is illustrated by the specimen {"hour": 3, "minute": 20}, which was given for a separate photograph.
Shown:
{"hour": 4, "minute": 31}
